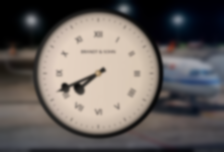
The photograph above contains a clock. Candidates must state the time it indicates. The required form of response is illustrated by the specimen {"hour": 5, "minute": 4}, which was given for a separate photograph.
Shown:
{"hour": 7, "minute": 41}
